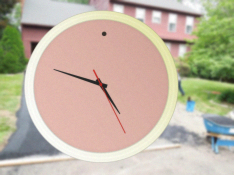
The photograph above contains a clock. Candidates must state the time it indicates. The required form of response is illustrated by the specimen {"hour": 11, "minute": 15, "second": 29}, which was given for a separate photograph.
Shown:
{"hour": 4, "minute": 47, "second": 25}
